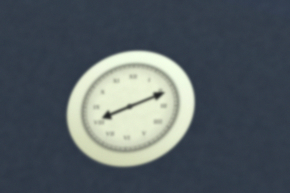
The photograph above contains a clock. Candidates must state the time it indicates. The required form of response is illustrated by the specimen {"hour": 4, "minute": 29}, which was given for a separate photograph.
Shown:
{"hour": 8, "minute": 11}
